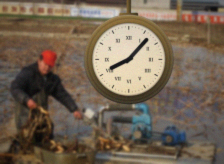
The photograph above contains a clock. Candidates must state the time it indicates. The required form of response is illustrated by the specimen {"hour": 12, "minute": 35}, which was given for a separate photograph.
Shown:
{"hour": 8, "minute": 7}
